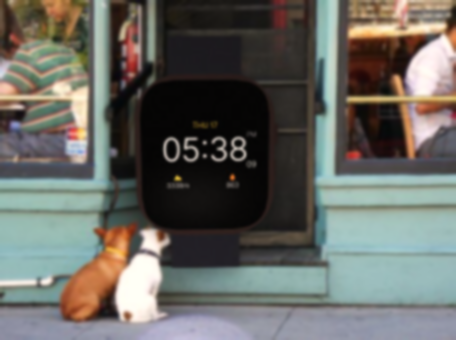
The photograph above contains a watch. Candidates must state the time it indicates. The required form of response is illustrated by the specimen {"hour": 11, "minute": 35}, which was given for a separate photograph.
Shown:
{"hour": 5, "minute": 38}
